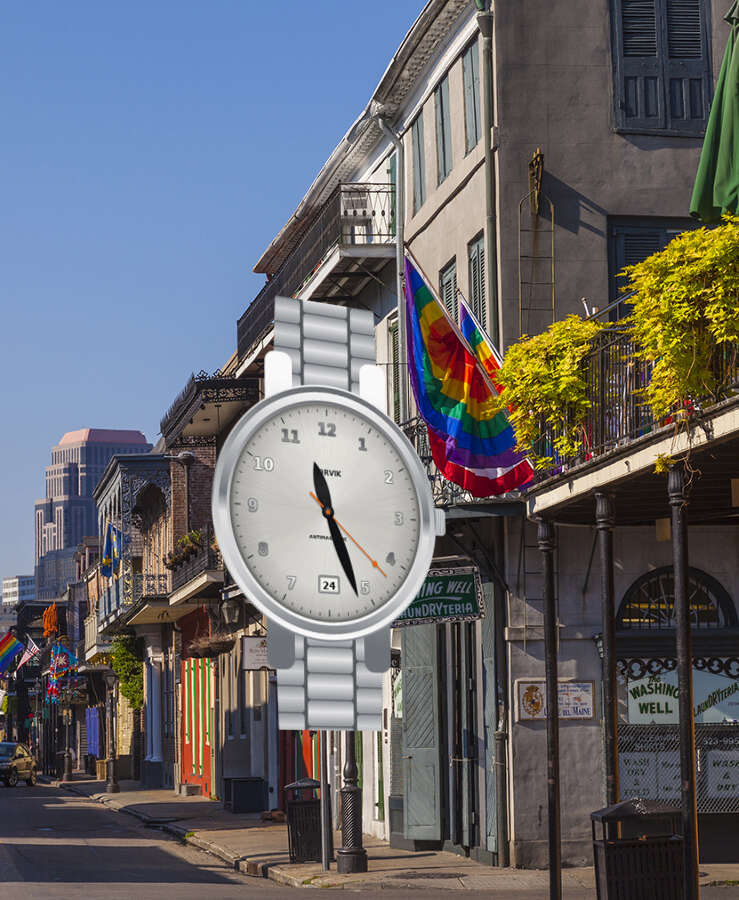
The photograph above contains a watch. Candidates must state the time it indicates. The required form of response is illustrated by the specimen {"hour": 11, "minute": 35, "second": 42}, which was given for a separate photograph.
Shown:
{"hour": 11, "minute": 26, "second": 22}
